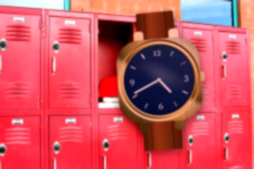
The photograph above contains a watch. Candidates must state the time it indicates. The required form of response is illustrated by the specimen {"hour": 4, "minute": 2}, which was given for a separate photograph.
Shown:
{"hour": 4, "minute": 41}
